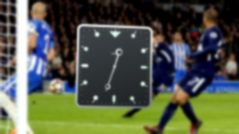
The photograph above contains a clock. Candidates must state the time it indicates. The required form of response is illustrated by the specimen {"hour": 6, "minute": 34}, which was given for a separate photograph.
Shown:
{"hour": 12, "minute": 33}
